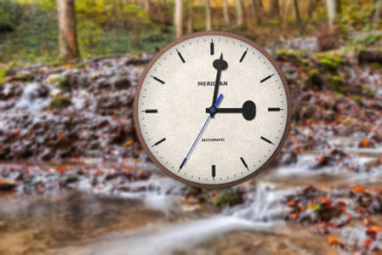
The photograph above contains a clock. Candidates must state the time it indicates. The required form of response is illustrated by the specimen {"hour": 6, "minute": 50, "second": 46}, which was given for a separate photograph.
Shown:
{"hour": 3, "minute": 1, "second": 35}
